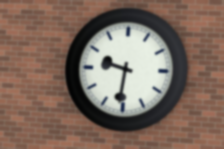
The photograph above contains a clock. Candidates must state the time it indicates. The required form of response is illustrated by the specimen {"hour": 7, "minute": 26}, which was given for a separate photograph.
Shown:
{"hour": 9, "minute": 31}
